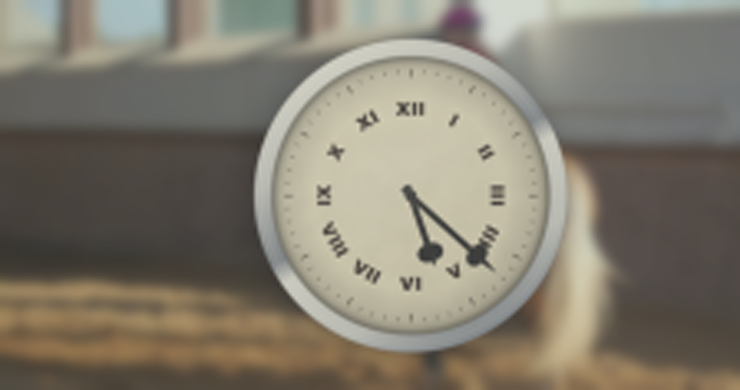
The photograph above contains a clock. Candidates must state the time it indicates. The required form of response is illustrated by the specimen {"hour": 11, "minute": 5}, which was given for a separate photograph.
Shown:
{"hour": 5, "minute": 22}
